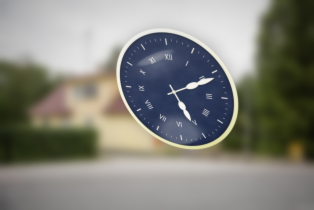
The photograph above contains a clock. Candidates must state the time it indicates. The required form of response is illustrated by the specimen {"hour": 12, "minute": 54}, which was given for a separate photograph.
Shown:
{"hour": 5, "minute": 11}
